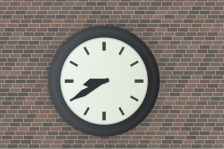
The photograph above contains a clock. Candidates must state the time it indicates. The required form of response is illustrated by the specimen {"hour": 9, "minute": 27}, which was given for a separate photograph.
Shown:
{"hour": 8, "minute": 40}
